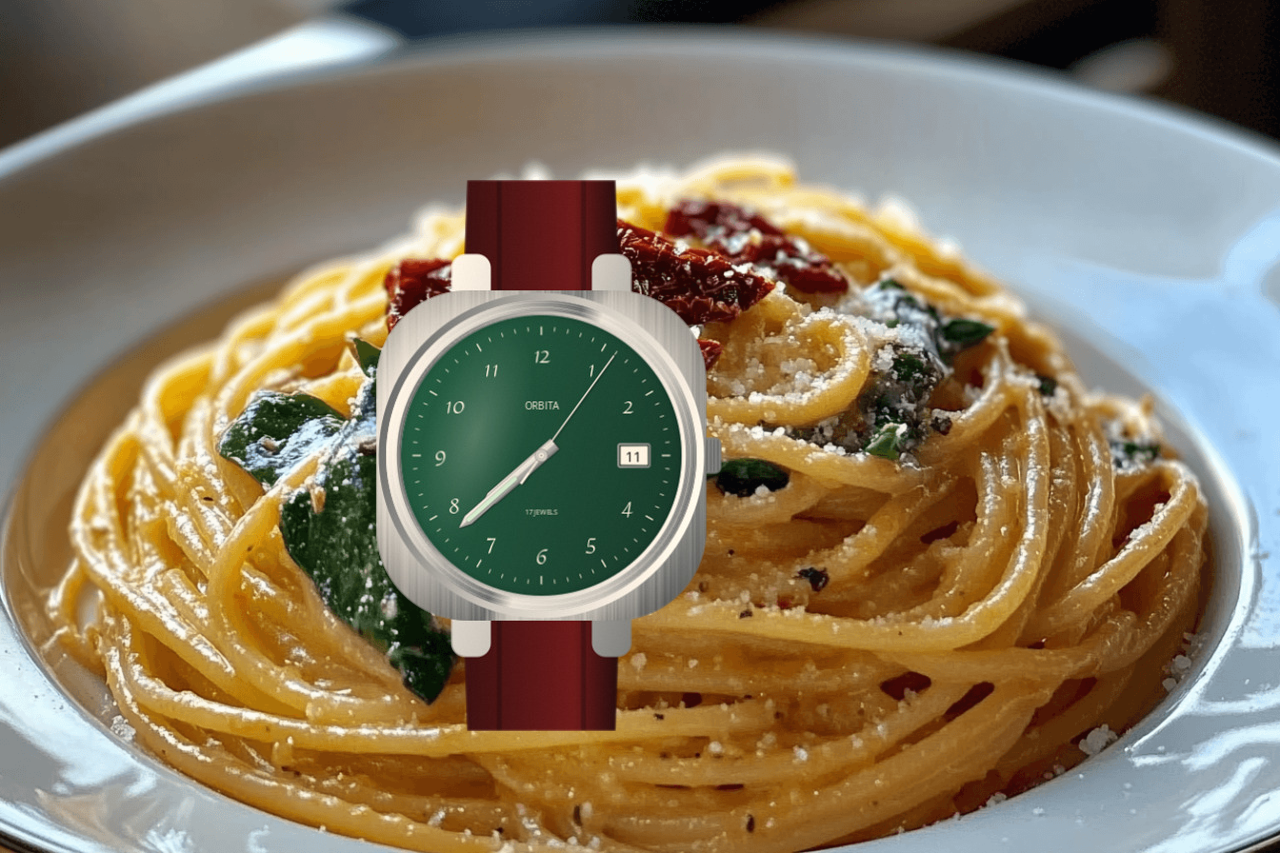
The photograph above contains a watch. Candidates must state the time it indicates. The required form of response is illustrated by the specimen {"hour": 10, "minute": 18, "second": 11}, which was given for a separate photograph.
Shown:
{"hour": 7, "minute": 38, "second": 6}
